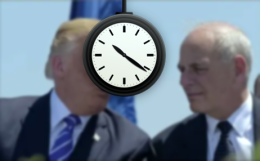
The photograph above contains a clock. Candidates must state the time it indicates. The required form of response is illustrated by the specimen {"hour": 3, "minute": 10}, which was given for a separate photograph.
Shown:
{"hour": 10, "minute": 21}
